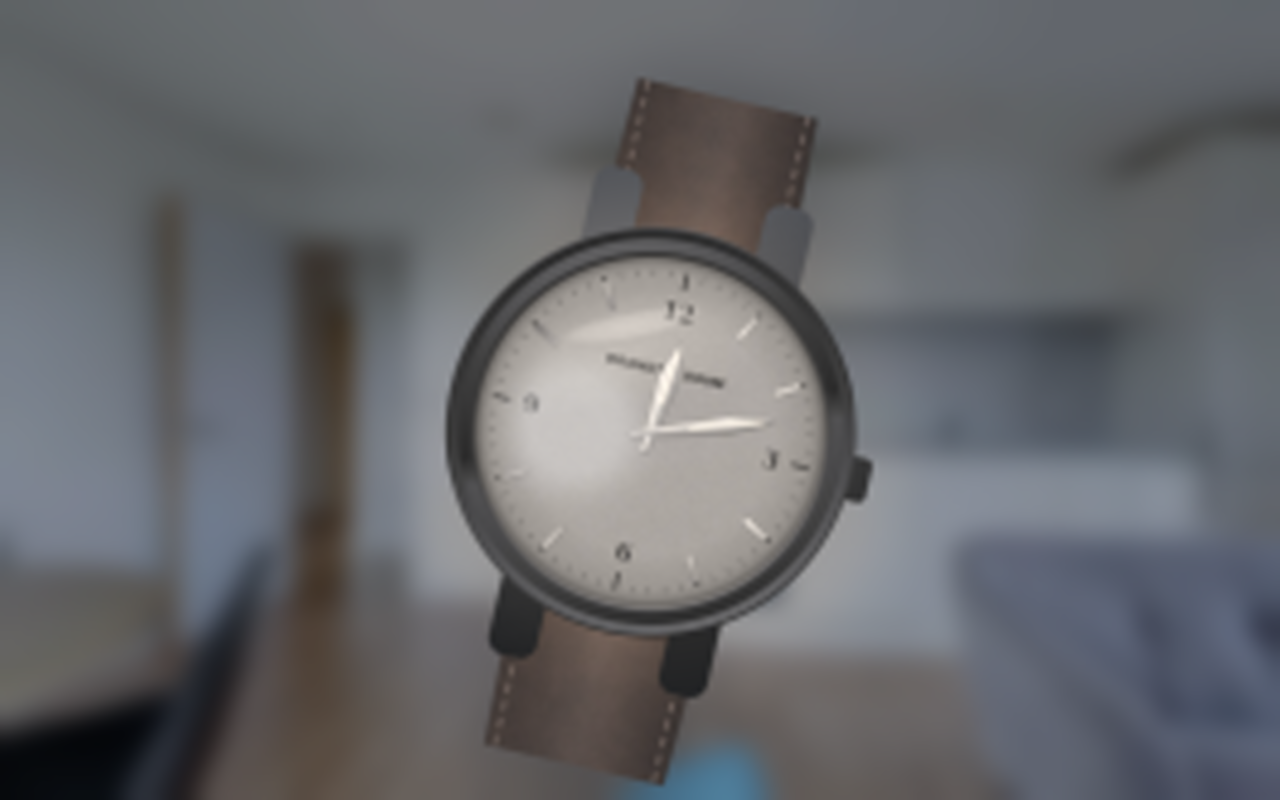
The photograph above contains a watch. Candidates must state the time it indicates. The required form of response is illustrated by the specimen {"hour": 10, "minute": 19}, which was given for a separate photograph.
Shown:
{"hour": 12, "minute": 12}
